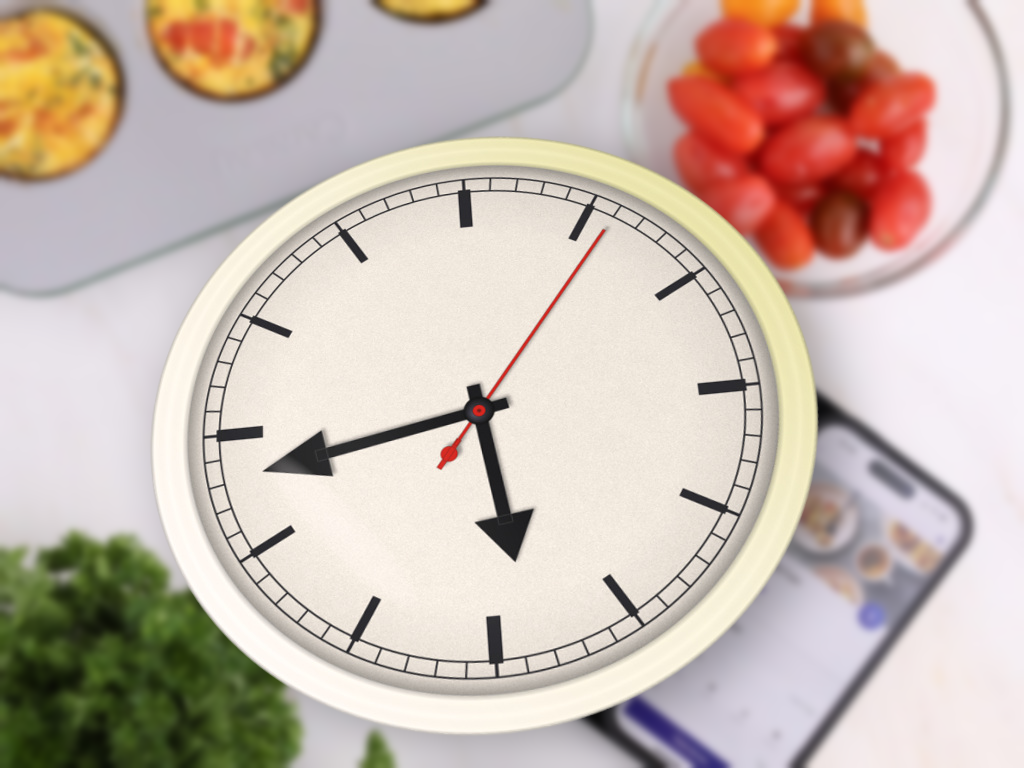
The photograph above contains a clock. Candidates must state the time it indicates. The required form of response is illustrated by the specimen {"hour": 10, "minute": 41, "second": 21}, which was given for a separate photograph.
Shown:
{"hour": 5, "minute": 43, "second": 6}
